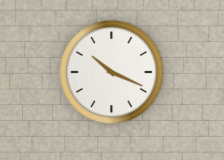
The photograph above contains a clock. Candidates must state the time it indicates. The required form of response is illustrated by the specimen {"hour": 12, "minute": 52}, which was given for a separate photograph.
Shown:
{"hour": 10, "minute": 19}
